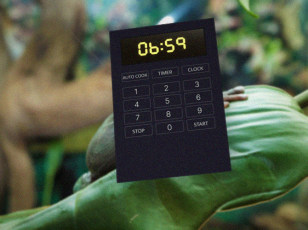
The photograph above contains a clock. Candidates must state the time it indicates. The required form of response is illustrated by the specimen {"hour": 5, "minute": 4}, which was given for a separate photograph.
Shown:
{"hour": 6, "minute": 59}
